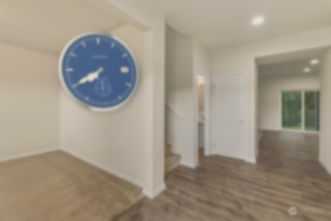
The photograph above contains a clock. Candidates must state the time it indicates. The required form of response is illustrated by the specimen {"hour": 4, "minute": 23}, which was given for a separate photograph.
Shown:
{"hour": 7, "minute": 40}
